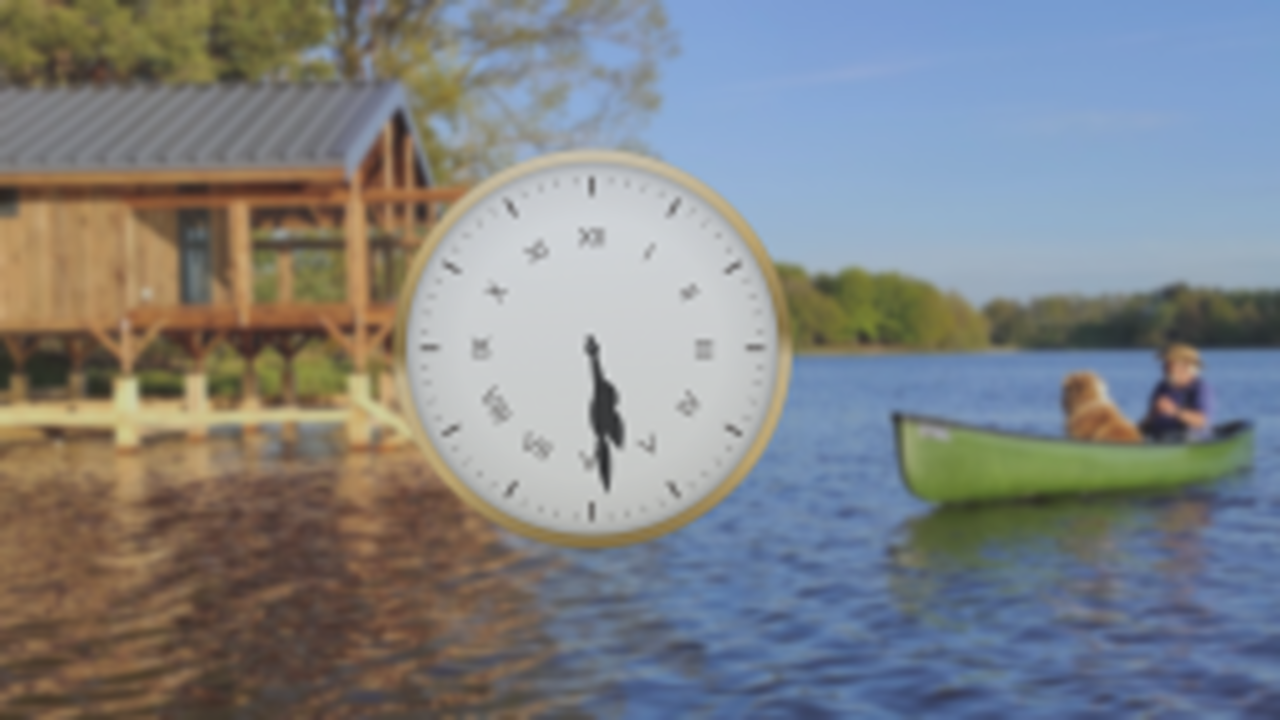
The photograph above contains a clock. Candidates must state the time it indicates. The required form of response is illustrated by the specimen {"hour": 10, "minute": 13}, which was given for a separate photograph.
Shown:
{"hour": 5, "minute": 29}
